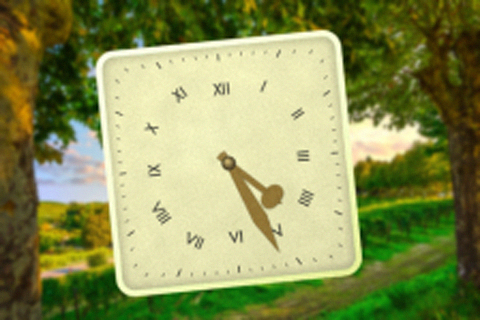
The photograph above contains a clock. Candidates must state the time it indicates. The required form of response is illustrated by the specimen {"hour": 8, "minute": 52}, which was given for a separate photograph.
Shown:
{"hour": 4, "minute": 26}
